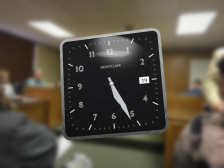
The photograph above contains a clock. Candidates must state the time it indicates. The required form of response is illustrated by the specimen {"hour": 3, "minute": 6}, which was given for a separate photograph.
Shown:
{"hour": 5, "minute": 26}
